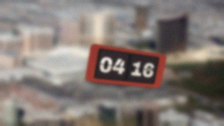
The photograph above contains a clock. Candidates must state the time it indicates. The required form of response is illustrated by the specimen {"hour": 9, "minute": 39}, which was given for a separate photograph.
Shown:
{"hour": 4, "minute": 16}
